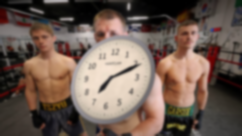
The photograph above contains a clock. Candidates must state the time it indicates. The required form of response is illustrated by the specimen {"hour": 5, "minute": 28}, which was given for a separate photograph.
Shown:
{"hour": 7, "minute": 11}
